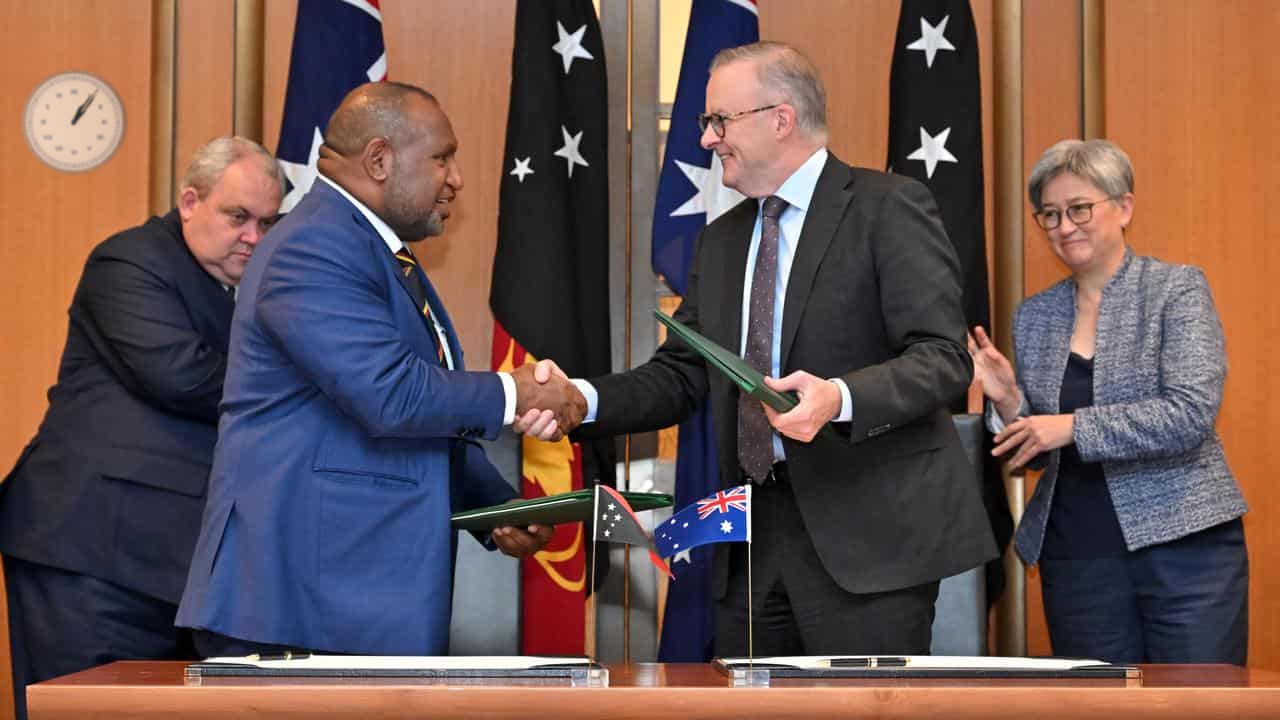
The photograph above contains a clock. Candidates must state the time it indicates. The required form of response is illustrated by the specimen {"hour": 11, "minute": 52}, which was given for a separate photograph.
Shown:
{"hour": 1, "minute": 6}
